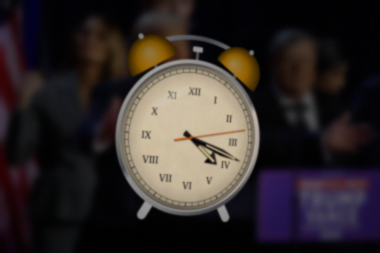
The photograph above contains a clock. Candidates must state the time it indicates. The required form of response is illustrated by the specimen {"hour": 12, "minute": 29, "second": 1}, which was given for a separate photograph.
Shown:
{"hour": 4, "minute": 18, "second": 13}
